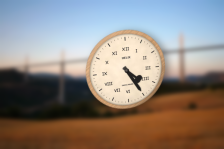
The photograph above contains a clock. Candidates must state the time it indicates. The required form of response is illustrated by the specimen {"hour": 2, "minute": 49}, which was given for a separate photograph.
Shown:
{"hour": 4, "minute": 25}
